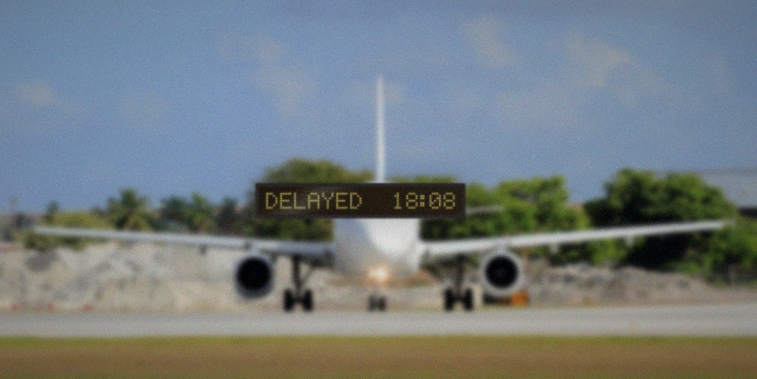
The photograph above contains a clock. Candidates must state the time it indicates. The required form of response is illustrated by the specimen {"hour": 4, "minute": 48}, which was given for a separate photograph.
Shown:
{"hour": 18, "minute": 8}
